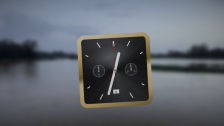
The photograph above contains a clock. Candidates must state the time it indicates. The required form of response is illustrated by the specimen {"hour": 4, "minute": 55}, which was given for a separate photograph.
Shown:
{"hour": 12, "minute": 33}
